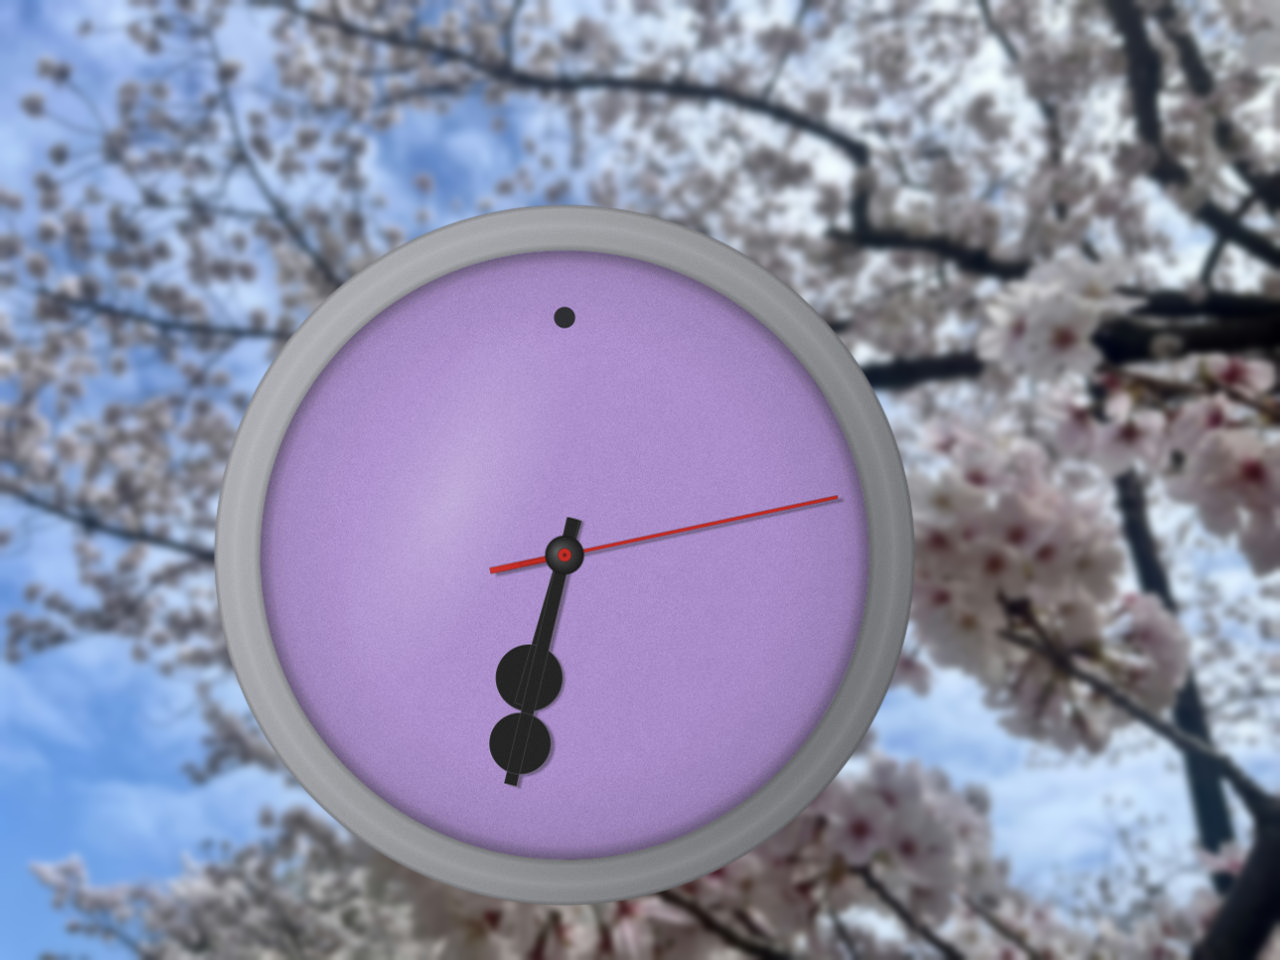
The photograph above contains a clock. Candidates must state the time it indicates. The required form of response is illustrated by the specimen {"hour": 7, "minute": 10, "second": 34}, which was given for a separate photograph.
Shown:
{"hour": 6, "minute": 32, "second": 13}
